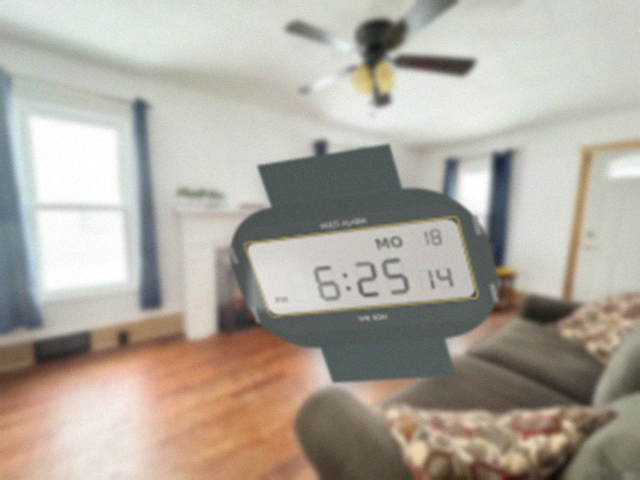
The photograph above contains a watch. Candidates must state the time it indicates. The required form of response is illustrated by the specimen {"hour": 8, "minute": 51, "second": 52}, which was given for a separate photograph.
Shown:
{"hour": 6, "minute": 25, "second": 14}
